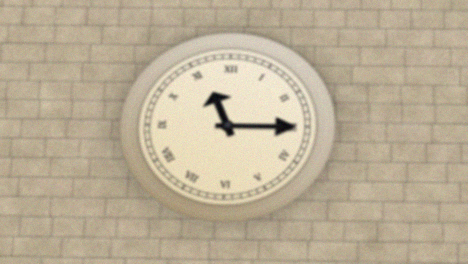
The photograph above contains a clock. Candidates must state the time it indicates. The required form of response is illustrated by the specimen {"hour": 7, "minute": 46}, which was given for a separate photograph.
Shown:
{"hour": 11, "minute": 15}
